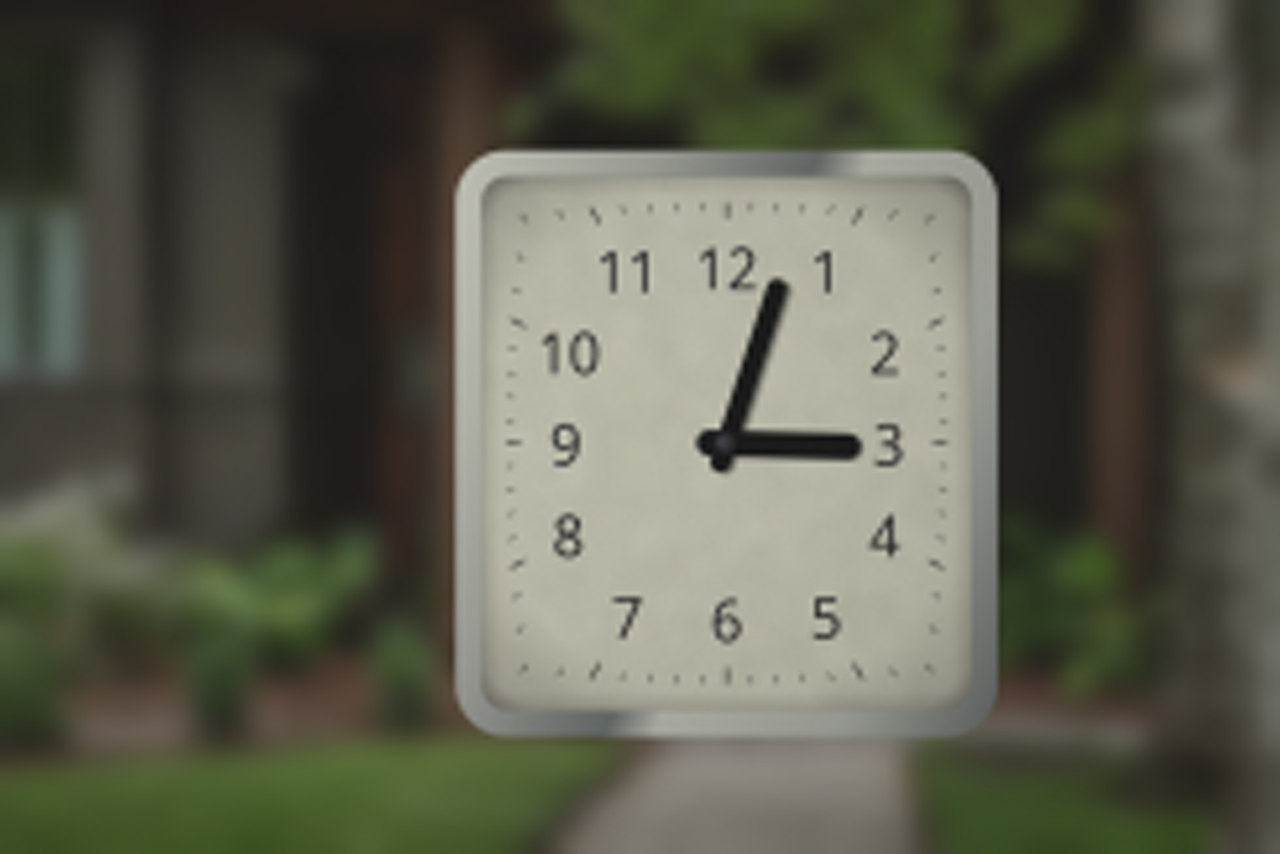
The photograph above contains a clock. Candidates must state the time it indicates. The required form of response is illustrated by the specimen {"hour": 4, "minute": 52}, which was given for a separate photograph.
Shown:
{"hour": 3, "minute": 3}
